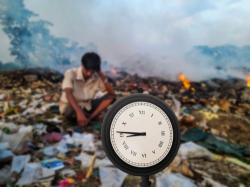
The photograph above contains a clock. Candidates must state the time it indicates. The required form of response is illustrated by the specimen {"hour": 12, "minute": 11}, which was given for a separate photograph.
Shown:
{"hour": 8, "minute": 46}
